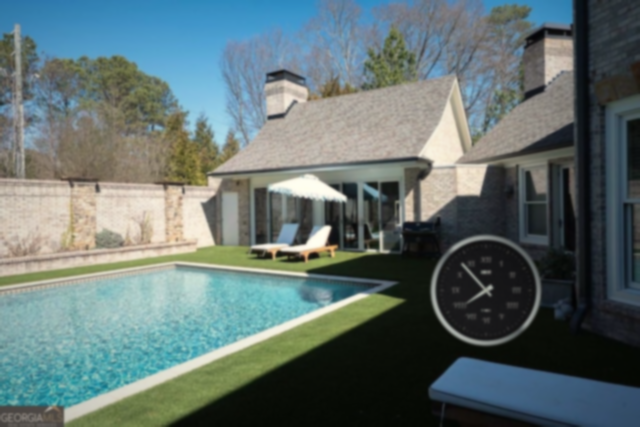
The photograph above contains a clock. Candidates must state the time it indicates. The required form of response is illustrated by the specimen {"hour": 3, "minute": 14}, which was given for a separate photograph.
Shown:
{"hour": 7, "minute": 53}
